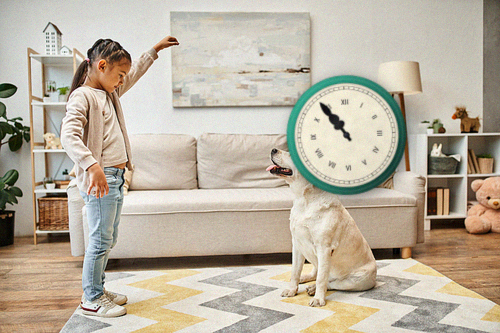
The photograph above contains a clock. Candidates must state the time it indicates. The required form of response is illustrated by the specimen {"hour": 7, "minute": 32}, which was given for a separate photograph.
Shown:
{"hour": 10, "minute": 54}
